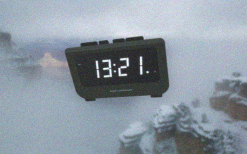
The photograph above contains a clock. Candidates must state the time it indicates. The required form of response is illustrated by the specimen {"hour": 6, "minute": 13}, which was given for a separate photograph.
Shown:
{"hour": 13, "minute": 21}
